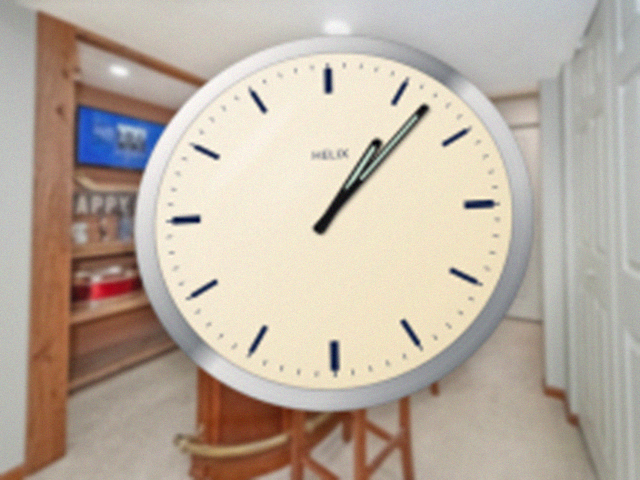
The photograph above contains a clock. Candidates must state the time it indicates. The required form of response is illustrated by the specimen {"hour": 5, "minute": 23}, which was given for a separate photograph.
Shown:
{"hour": 1, "minute": 7}
